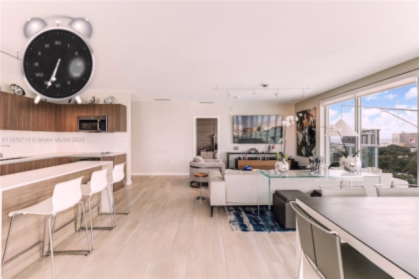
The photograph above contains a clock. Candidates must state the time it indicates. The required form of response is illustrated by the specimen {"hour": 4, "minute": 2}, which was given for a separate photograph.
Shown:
{"hour": 6, "minute": 34}
